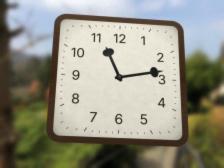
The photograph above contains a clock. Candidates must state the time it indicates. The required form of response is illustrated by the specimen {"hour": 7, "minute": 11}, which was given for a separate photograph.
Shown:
{"hour": 11, "minute": 13}
